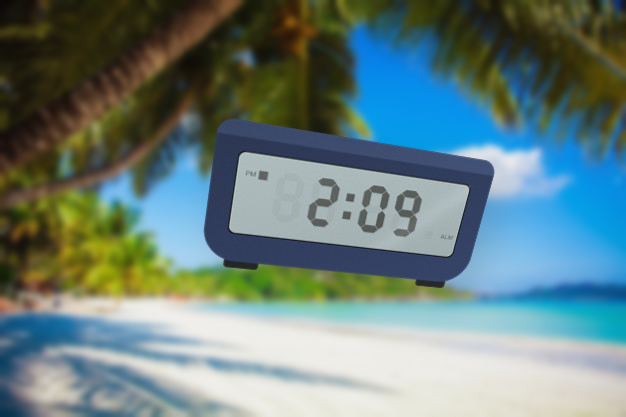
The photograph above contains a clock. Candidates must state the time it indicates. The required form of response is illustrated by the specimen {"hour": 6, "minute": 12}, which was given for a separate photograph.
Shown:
{"hour": 2, "minute": 9}
